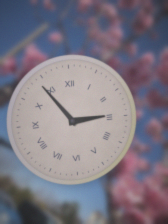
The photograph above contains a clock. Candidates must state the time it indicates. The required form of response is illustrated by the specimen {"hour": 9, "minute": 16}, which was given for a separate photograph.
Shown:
{"hour": 2, "minute": 54}
